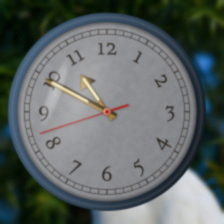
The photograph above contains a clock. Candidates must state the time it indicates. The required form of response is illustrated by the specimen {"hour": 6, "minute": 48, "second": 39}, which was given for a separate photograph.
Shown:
{"hour": 10, "minute": 49, "second": 42}
